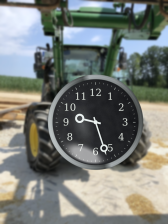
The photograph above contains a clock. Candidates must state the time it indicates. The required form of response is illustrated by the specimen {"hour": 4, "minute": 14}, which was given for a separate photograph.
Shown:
{"hour": 9, "minute": 27}
